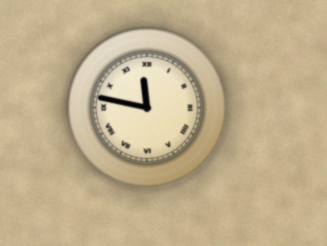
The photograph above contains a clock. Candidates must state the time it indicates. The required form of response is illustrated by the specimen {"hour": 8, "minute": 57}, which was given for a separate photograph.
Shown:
{"hour": 11, "minute": 47}
